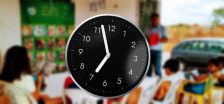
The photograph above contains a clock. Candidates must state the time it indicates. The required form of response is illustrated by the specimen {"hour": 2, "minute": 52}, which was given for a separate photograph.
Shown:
{"hour": 6, "minute": 57}
